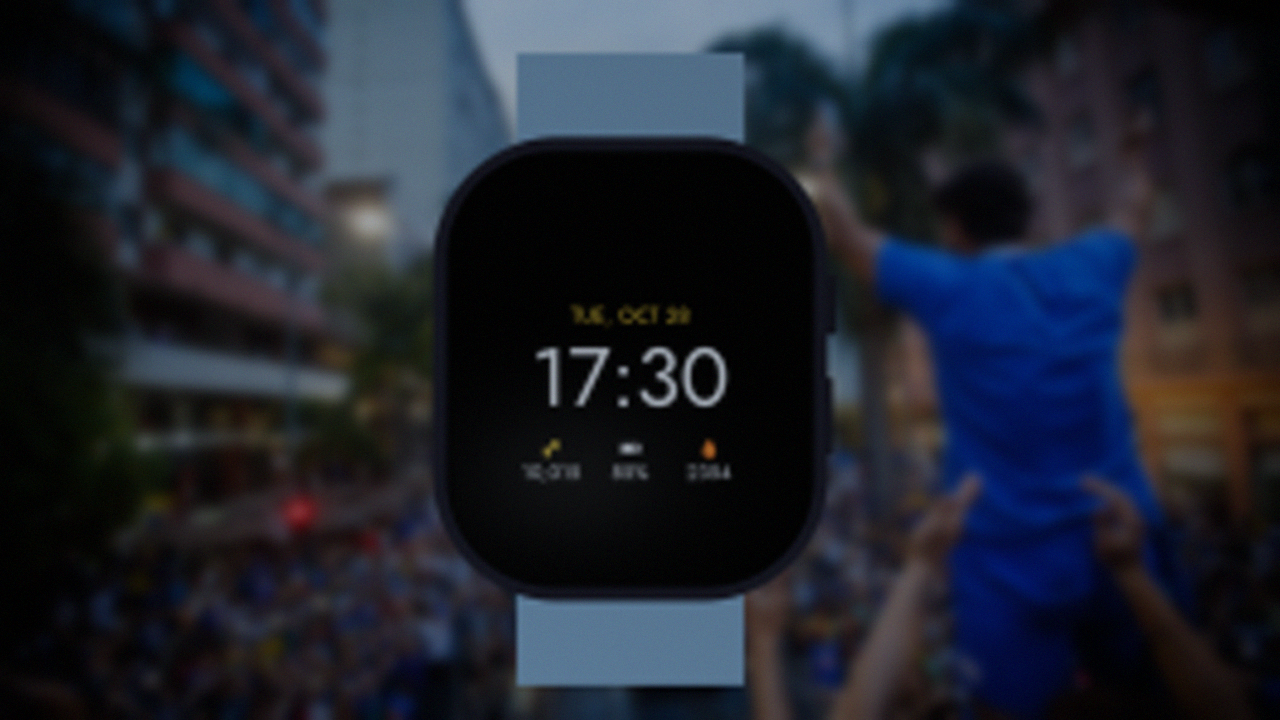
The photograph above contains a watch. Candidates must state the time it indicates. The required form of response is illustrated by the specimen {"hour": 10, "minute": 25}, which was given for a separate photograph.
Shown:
{"hour": 17, "minute": 30}
